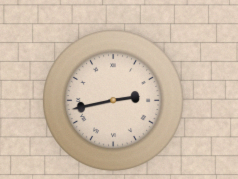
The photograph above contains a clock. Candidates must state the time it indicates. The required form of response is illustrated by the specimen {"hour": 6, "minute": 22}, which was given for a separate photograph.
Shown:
{"hour": 2, "minute": 43}
